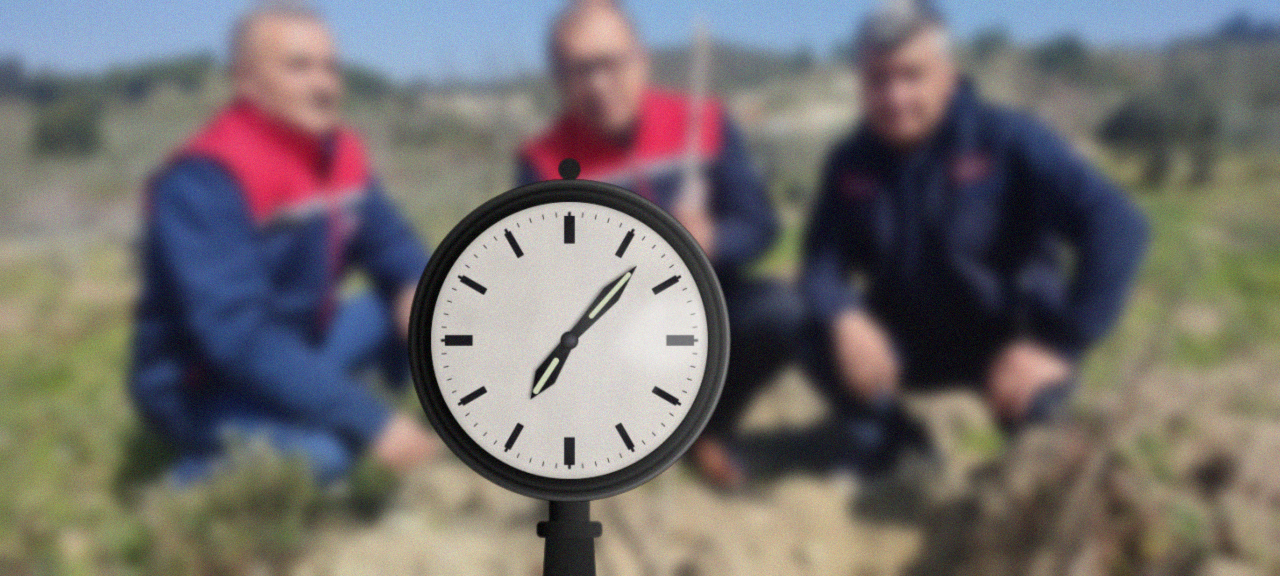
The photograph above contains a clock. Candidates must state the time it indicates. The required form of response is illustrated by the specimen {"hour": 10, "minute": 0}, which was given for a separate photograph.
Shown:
{"hour": 7, "minute": 7}
